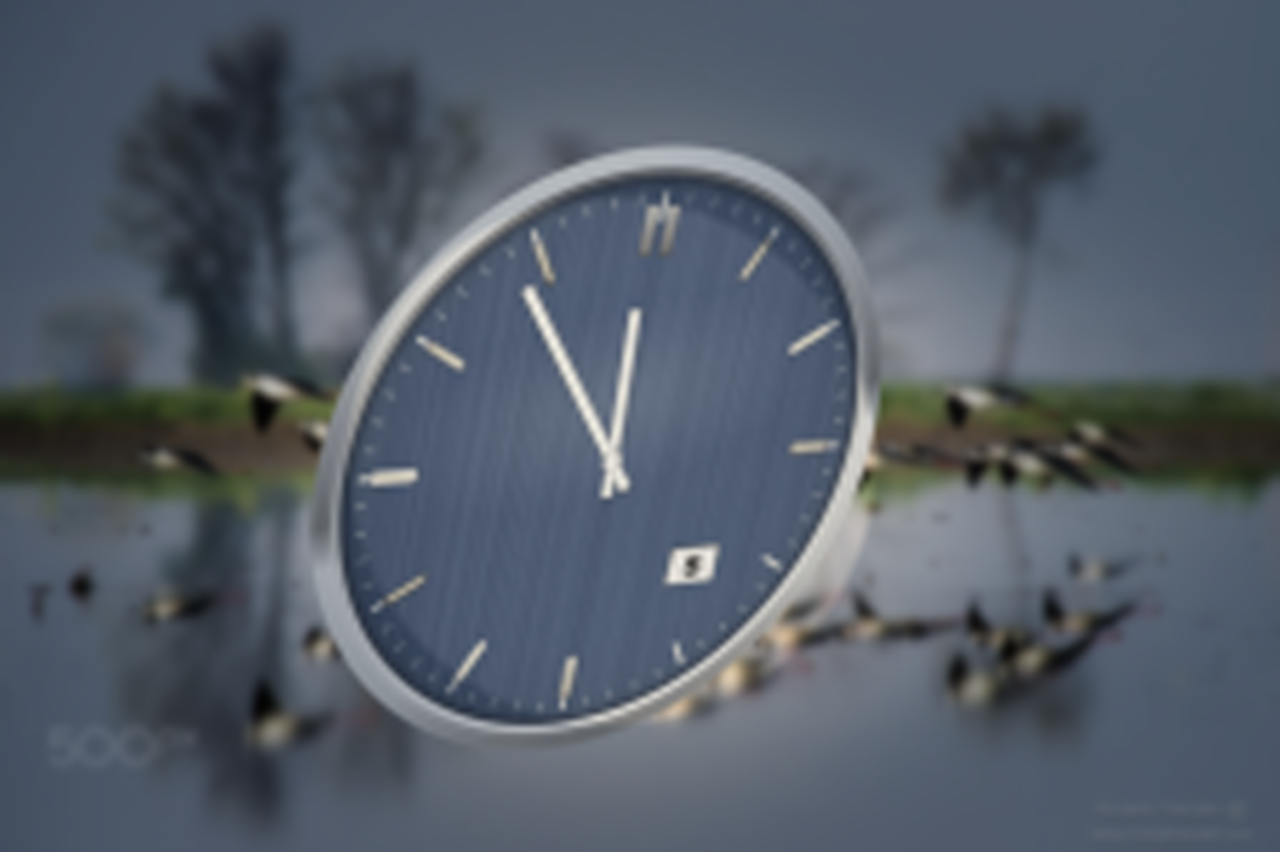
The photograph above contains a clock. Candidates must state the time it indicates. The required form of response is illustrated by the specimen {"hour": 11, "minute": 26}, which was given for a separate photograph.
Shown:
{"hour": 11, "minute": 54}
